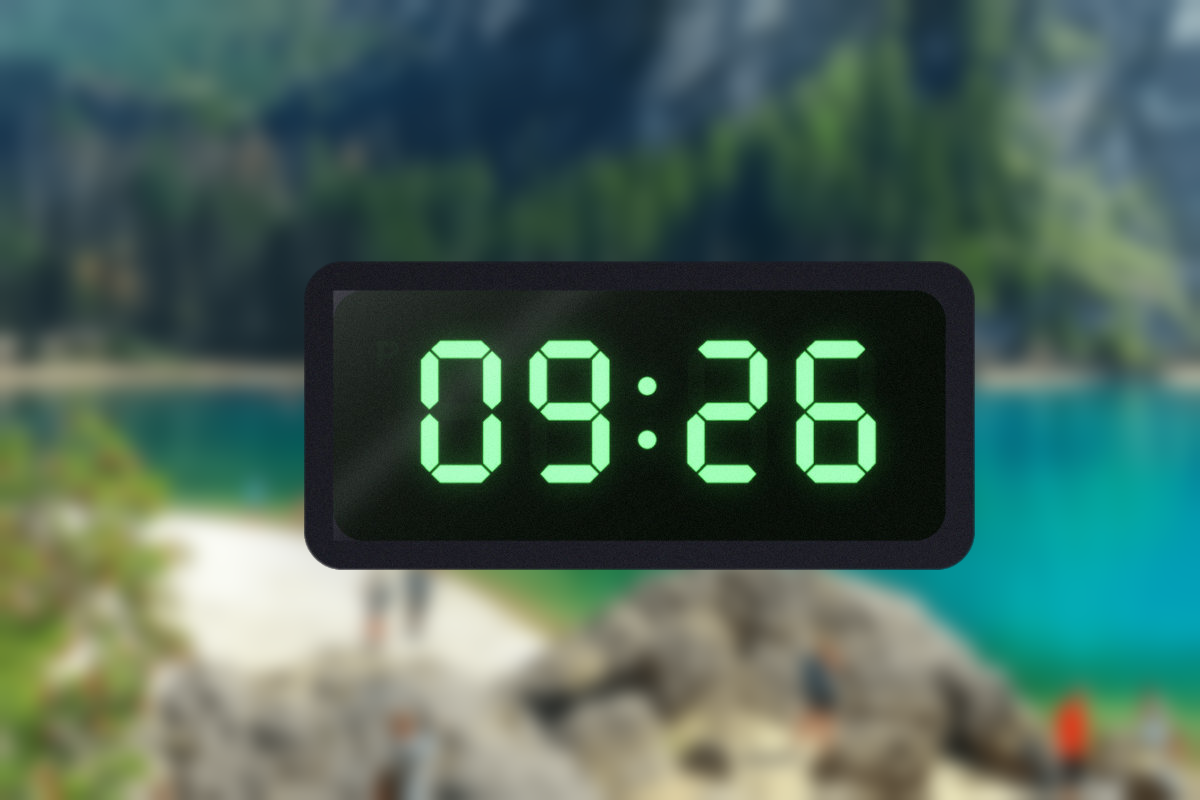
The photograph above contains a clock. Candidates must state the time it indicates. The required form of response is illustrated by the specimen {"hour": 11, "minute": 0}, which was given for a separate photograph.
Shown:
{"hour": 9, "minute": 26}
